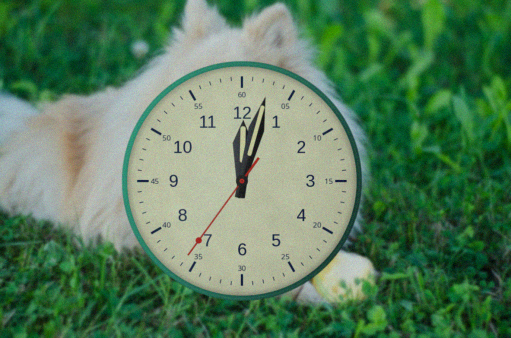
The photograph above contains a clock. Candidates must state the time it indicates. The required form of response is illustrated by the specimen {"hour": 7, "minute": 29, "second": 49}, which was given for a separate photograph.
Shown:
{"hour": 12, "minute": 2, "second": 36}
